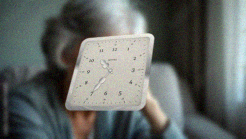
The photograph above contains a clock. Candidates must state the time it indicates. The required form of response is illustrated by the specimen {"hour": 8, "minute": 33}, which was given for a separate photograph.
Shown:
{"hour": 10, "minute": 35}
